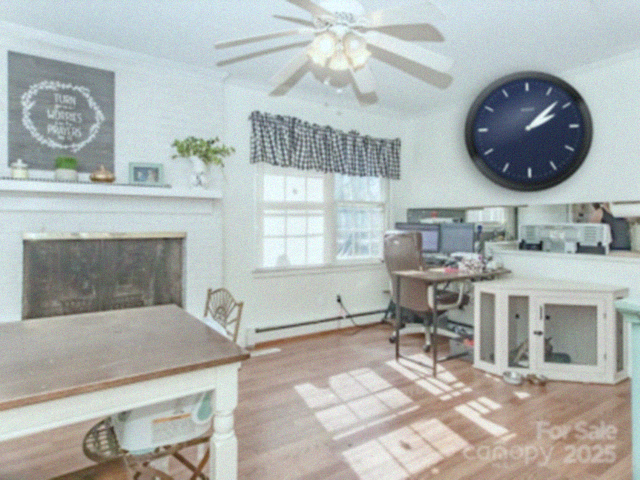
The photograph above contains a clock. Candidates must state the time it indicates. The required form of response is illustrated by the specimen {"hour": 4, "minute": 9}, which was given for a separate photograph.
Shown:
{"hour": 2, "minute": 8}
